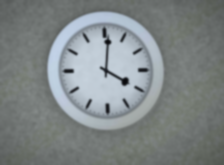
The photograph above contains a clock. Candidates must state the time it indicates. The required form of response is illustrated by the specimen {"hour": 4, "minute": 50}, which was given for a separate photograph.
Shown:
{"hour": 4, "minute": 1}
